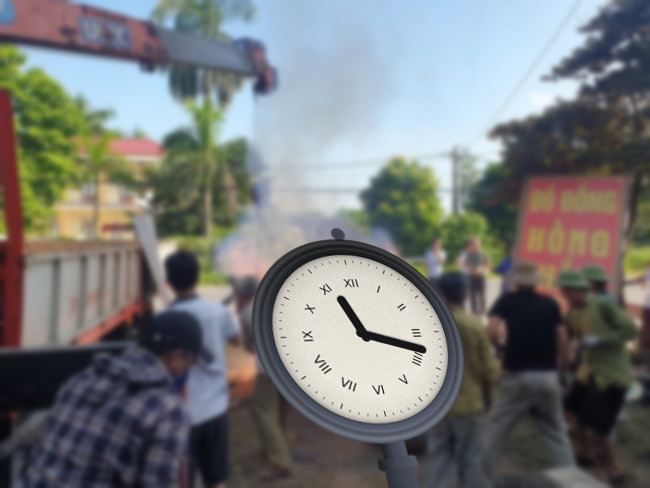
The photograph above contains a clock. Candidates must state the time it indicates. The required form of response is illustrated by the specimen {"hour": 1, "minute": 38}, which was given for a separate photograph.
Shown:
{"hour": 11, "minute": 18}
